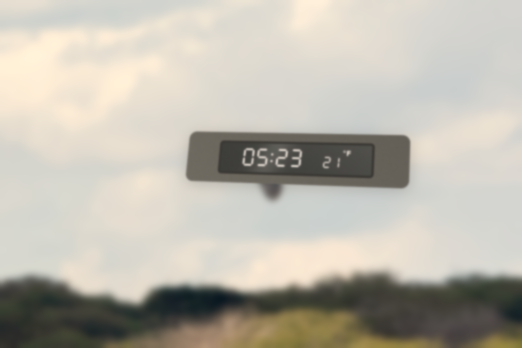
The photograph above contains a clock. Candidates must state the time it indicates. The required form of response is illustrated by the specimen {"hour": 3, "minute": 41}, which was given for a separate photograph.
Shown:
{"hour": 5, "minute": 23}
